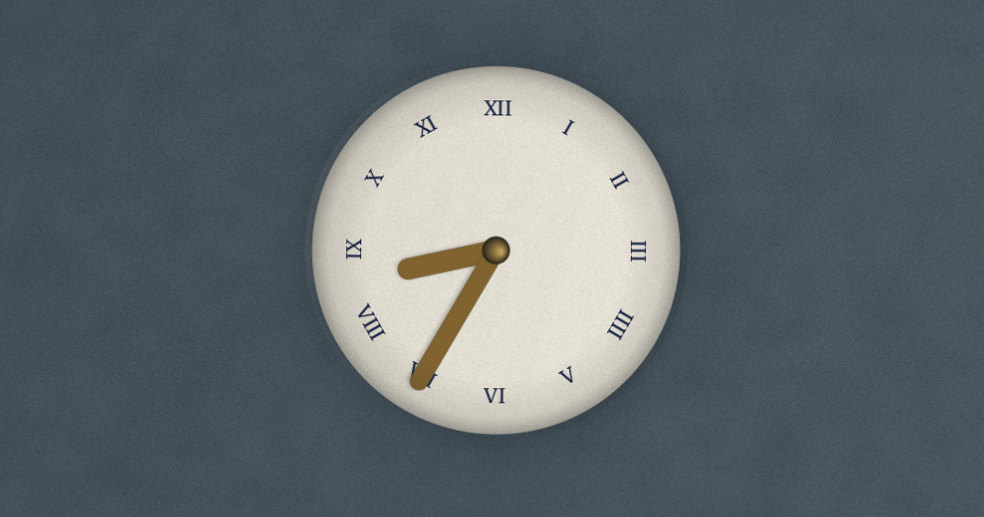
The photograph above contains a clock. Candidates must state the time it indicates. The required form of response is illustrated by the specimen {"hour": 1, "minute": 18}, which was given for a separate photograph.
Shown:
{"hour": 8, "minute": 35}
